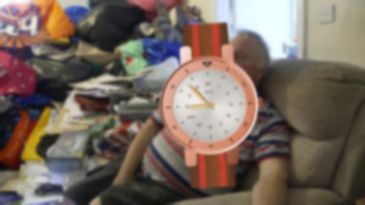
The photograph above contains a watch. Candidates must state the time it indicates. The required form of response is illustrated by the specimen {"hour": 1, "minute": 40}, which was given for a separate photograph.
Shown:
{"hour": 8, "minute": 53}
